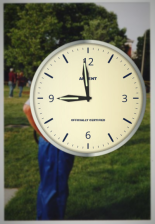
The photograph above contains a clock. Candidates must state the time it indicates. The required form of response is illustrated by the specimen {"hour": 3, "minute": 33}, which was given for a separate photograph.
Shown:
{"hour": 8, "minute": 59}
